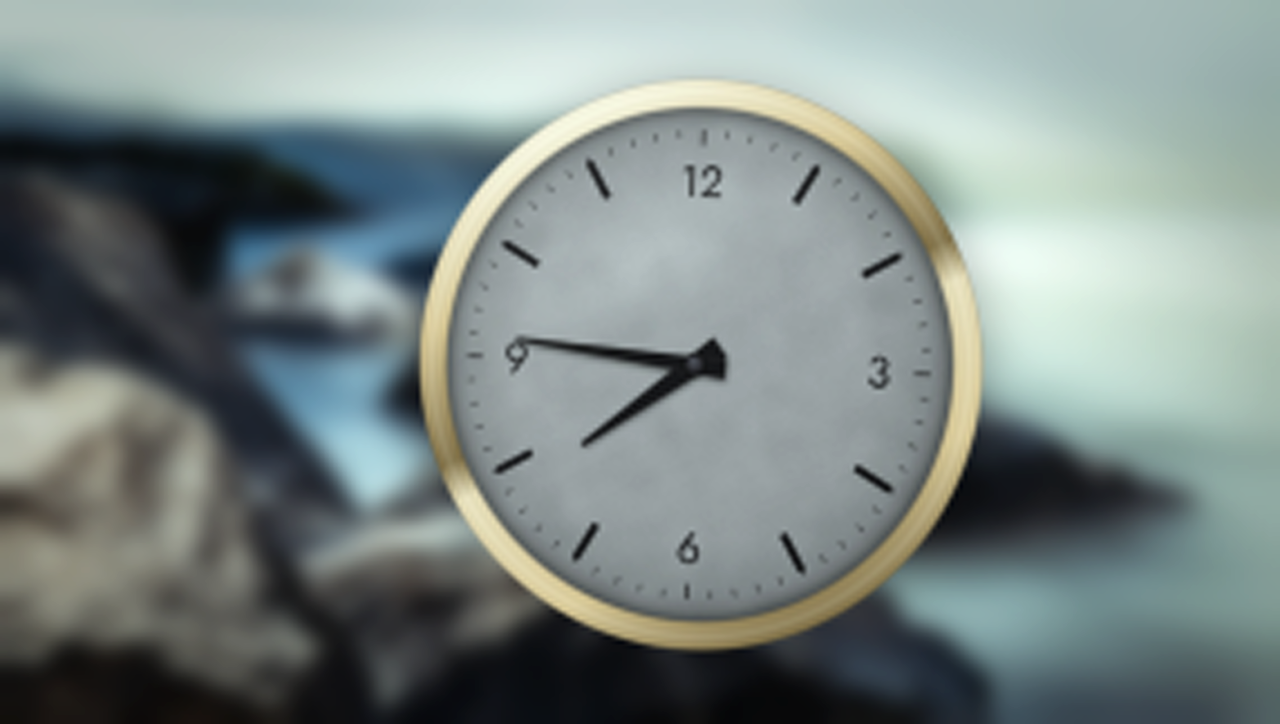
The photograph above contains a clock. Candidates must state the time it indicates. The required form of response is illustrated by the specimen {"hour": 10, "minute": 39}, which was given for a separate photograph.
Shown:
{"hour": 7, "minute": 46}
